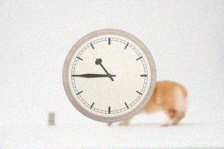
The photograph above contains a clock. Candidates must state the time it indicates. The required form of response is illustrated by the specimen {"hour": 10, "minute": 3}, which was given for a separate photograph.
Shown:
{"hour": 10, "minute": 45}
